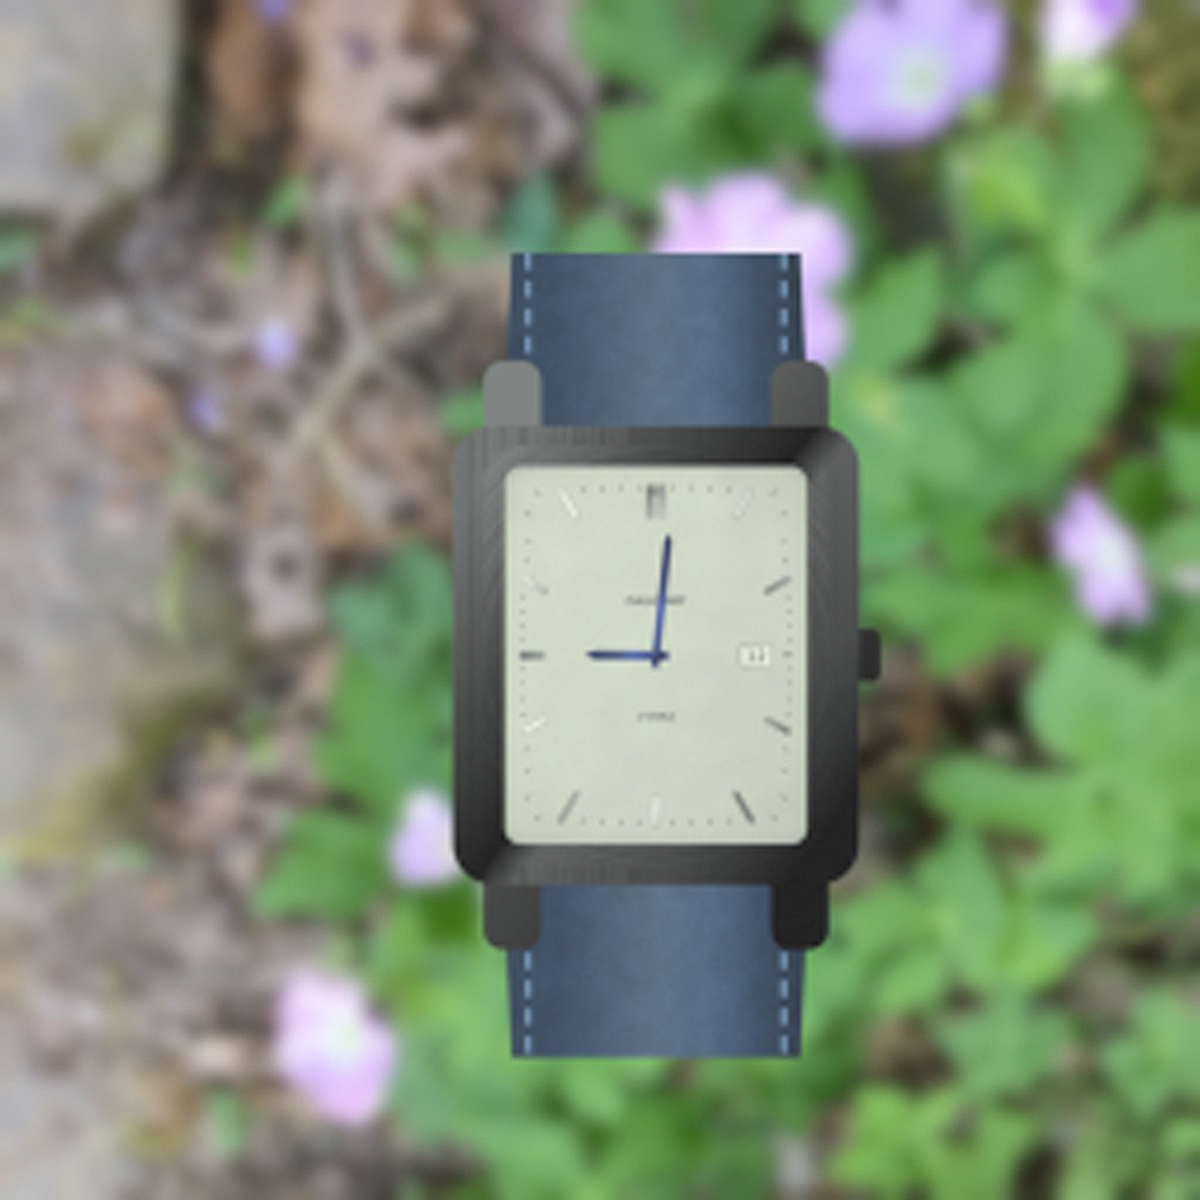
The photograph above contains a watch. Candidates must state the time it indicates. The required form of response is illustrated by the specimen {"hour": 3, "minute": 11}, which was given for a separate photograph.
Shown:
{"hour": 9, "minute": 1}
